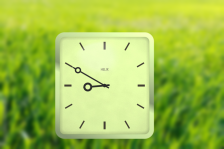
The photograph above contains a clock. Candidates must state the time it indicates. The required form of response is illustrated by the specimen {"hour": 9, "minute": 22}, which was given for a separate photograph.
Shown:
{"hour": 8, "minute": 50}
